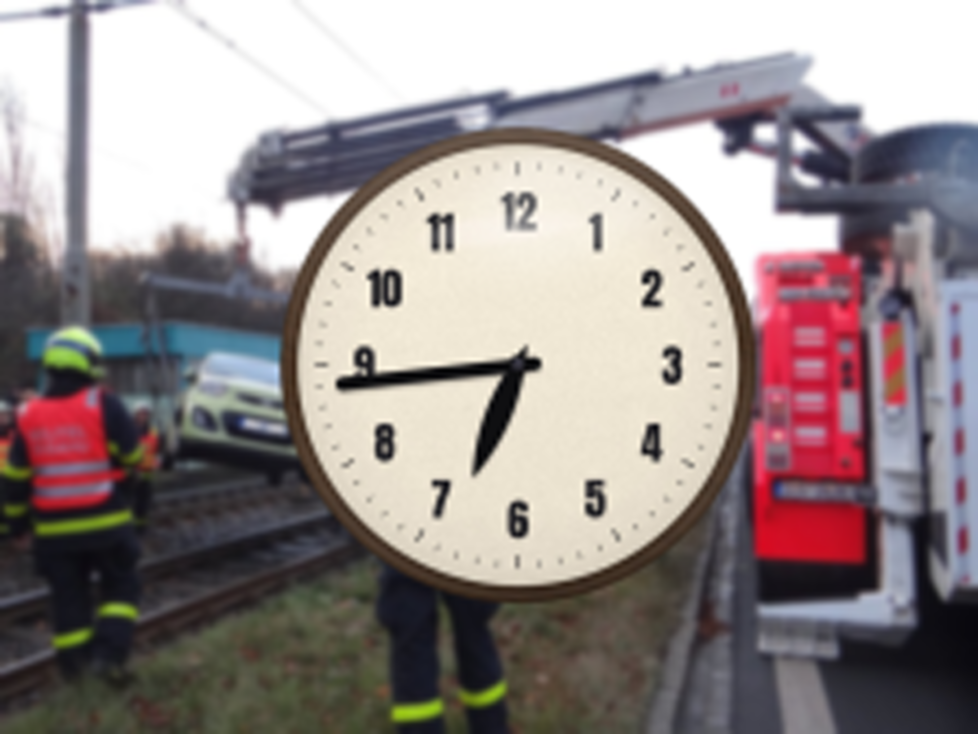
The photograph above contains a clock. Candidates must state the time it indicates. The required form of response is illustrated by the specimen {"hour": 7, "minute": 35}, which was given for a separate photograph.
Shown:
{"hour": 6, "minute": 44}
